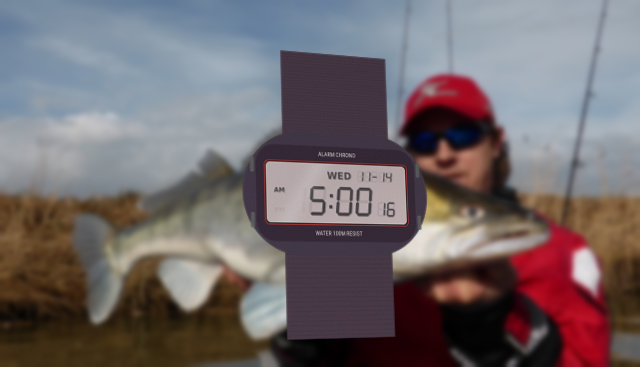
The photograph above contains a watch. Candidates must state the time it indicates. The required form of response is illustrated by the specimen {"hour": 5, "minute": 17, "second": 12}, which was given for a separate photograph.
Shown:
{"hour": 5, "minute": 0, "second": 16}
